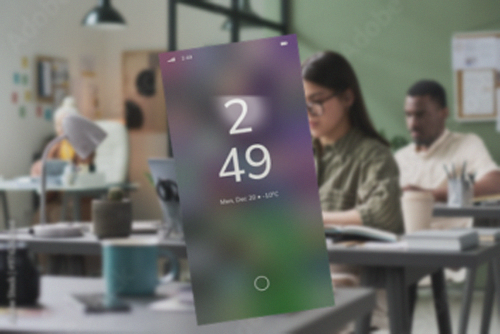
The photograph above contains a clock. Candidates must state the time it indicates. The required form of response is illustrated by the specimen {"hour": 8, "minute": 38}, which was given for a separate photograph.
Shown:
{"hour": 2, "minute": 49}
